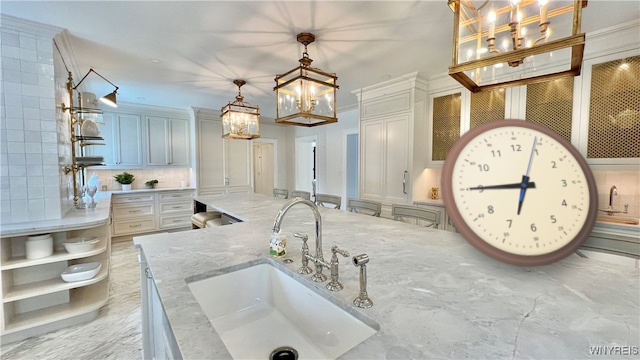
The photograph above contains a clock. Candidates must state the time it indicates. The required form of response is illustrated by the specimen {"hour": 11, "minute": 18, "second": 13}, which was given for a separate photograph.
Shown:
{"hour": 6, "minute": 45, "second": 4}
